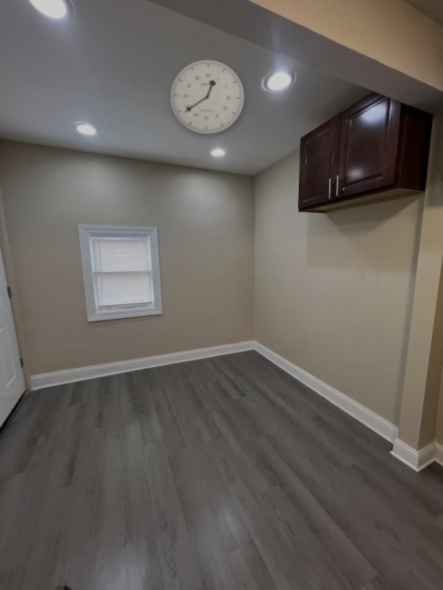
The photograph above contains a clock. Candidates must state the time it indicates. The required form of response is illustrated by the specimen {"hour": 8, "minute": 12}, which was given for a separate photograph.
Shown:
{"hour": 12, "minute": 39}
